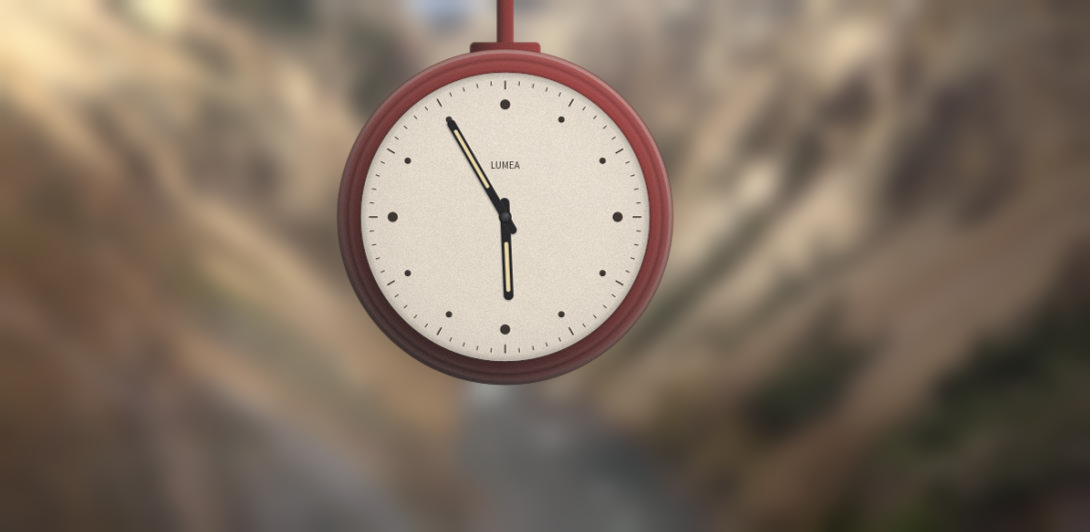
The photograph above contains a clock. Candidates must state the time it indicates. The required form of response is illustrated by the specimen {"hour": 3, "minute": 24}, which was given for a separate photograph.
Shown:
{"hour": 5, "minute": 55}
